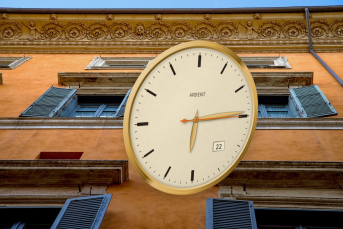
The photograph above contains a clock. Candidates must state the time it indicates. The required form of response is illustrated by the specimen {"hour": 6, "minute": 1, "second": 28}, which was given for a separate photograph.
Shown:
{"hour": 6, "minute": 14, "second": 15}
